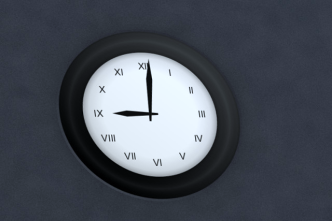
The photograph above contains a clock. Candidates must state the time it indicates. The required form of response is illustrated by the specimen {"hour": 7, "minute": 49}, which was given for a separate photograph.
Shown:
{"hour": 9, "minute": 1}
